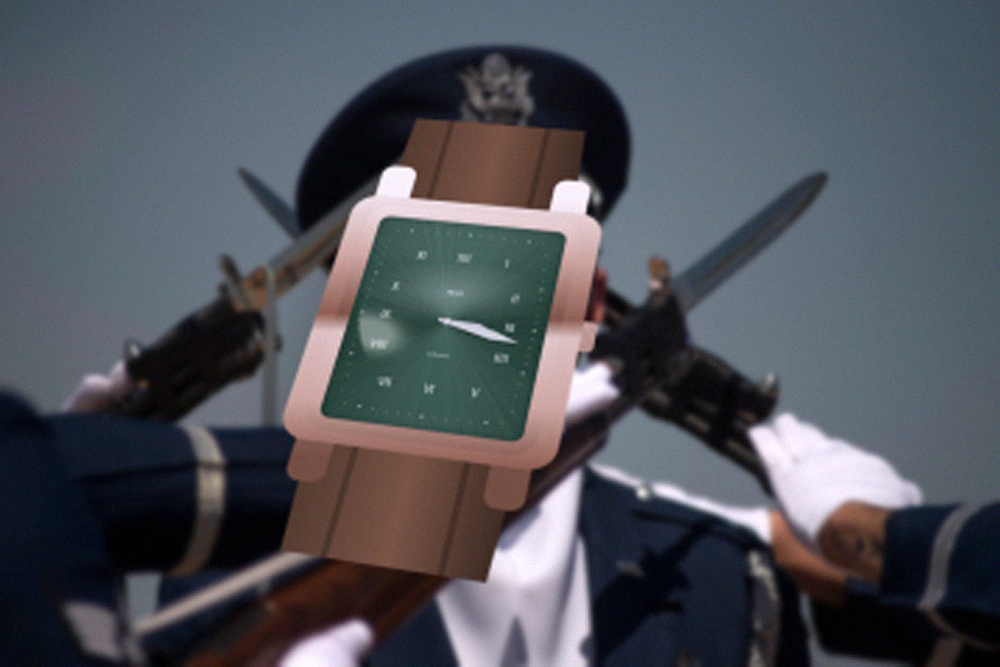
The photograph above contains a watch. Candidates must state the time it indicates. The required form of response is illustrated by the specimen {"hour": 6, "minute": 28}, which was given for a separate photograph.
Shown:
{"hour": 3, "minute": 17}
